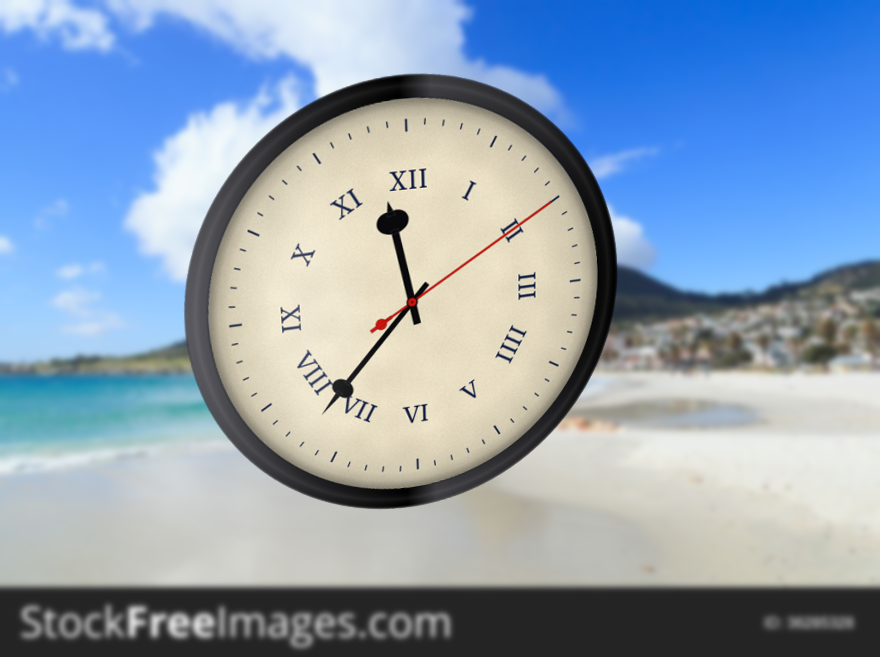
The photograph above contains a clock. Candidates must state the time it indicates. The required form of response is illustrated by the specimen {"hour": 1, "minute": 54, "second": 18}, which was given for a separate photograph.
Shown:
{"hour": 11, "minute": 37, "second": 10}
